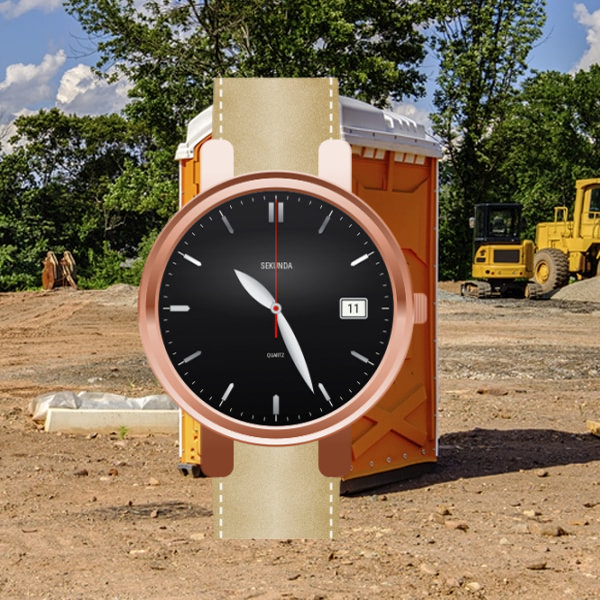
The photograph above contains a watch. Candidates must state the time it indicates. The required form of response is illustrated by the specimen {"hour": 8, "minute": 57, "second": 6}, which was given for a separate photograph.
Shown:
{"hour": 10, "minute": 26, "second": 0}
